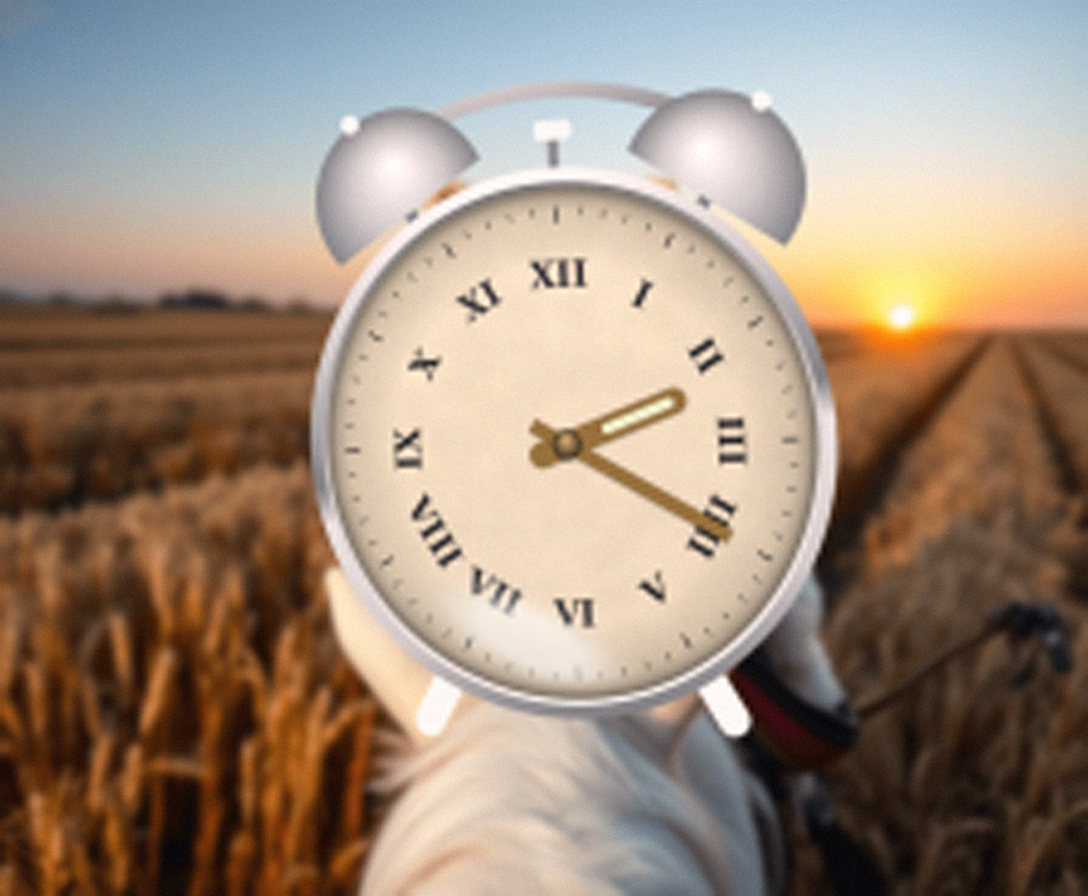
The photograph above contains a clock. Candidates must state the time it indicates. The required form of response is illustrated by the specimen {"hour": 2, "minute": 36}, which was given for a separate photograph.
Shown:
{"hour": 2, "minute": 20}
